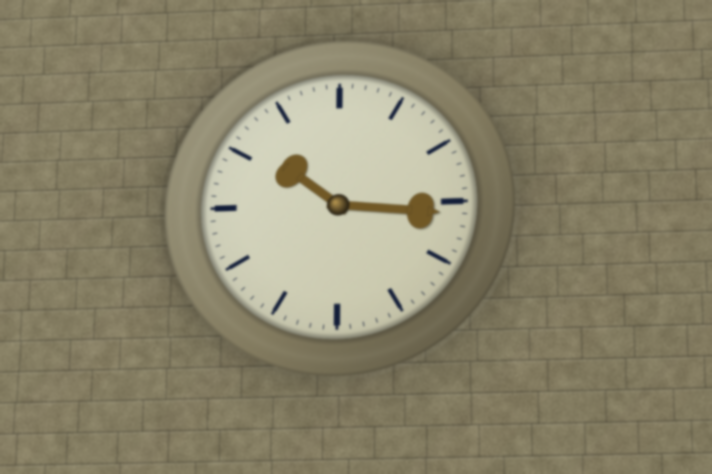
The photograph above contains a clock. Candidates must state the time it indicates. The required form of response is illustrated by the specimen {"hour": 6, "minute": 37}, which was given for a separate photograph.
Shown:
{"hour": 10, "minute": 16}
